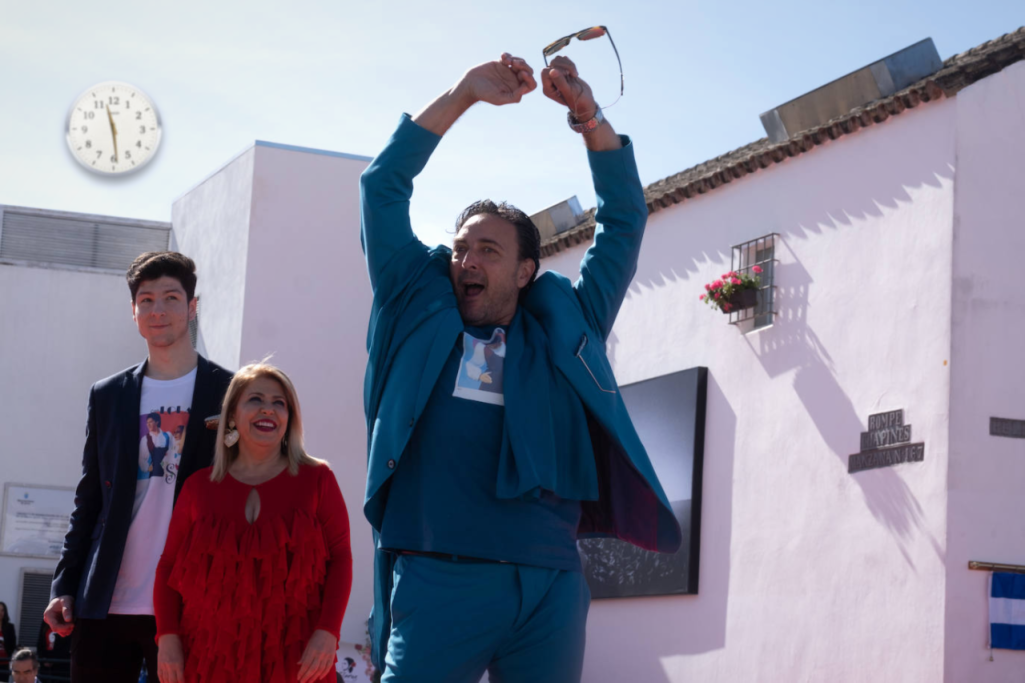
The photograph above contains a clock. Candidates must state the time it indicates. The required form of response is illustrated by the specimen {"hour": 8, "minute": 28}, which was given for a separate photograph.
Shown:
{"hour": 11, "minute": 29}
